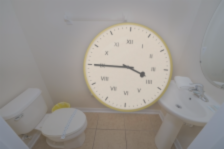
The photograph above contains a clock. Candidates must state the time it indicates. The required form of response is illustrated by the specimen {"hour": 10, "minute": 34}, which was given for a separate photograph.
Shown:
{"hour": 3, "minute": 45}
